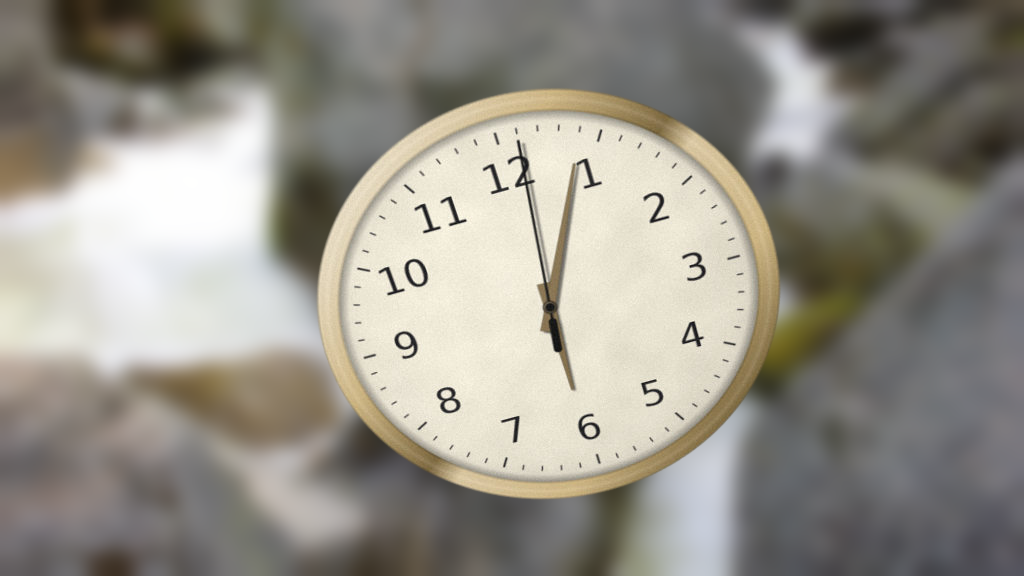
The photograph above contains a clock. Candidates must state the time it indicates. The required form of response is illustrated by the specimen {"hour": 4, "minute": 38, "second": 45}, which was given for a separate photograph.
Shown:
{"hour": 6, "minute": 4, "second": 1}
